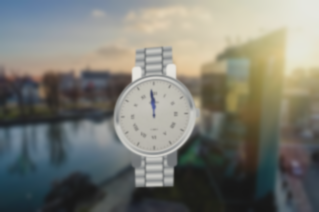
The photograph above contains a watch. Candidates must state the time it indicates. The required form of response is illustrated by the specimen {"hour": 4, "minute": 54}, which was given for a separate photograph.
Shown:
{"hour": 11, "minute": 59}
